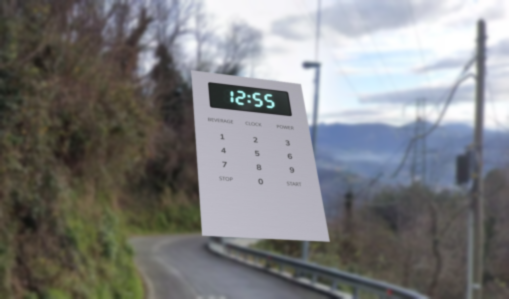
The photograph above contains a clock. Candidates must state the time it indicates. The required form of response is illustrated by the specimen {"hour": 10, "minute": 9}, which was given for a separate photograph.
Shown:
{"hour": 12, "minute": 55}
